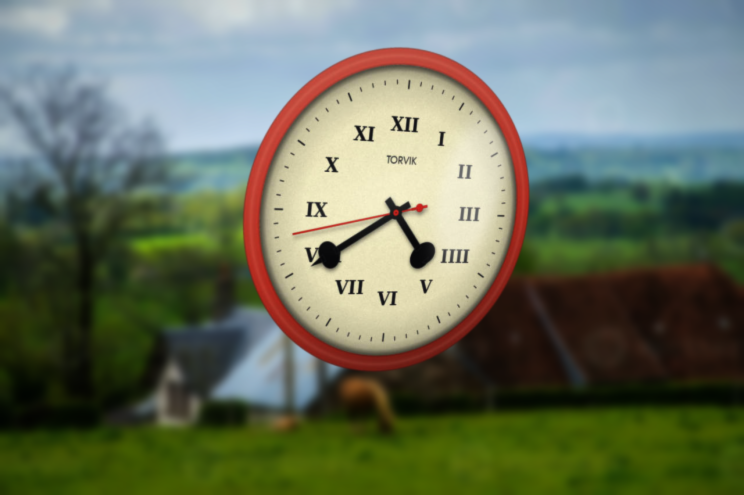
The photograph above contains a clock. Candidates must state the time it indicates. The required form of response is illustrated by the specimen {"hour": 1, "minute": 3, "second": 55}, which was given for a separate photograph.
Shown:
{"hour": 4, "minute": 39, "second": 43}
